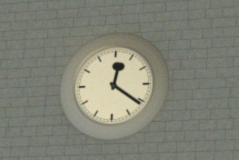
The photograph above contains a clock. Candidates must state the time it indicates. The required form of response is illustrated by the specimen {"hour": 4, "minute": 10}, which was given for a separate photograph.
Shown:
{"hour": 12, "minute": 21}
